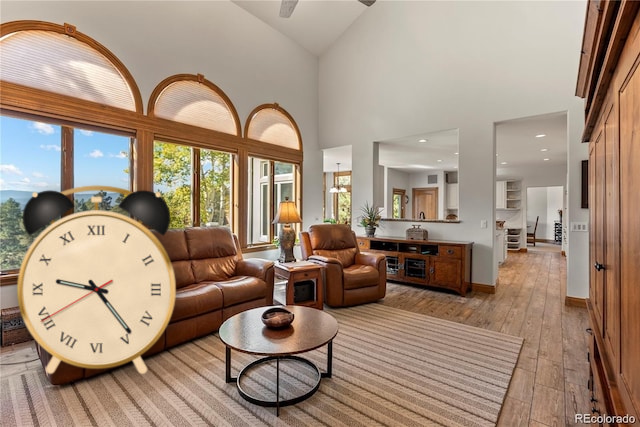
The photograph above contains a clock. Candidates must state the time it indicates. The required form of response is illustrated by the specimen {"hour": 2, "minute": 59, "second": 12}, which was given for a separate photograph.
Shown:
{"hour": 9, "minute": 23, "second": 40}
